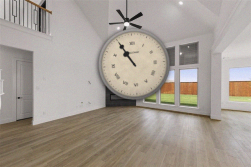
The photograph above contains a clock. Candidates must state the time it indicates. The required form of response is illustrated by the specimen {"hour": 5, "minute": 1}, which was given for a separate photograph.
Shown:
{"hour": 10, "minute": 55}
